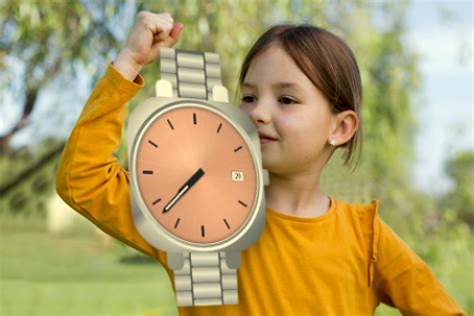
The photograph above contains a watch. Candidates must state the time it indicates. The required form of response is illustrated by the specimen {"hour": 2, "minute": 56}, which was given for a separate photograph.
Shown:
{"hour": 7, "minute": 38}
